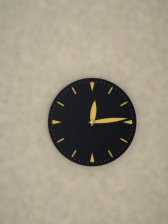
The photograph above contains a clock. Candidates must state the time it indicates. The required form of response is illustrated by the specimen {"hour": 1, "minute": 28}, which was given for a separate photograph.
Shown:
{"hour": 12, "minute": 14}
